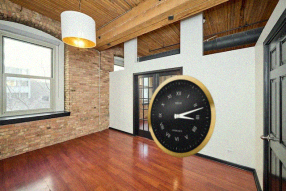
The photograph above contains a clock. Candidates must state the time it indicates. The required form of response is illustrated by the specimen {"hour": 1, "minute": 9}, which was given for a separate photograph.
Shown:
{"hour": 3, "minute": 12}
